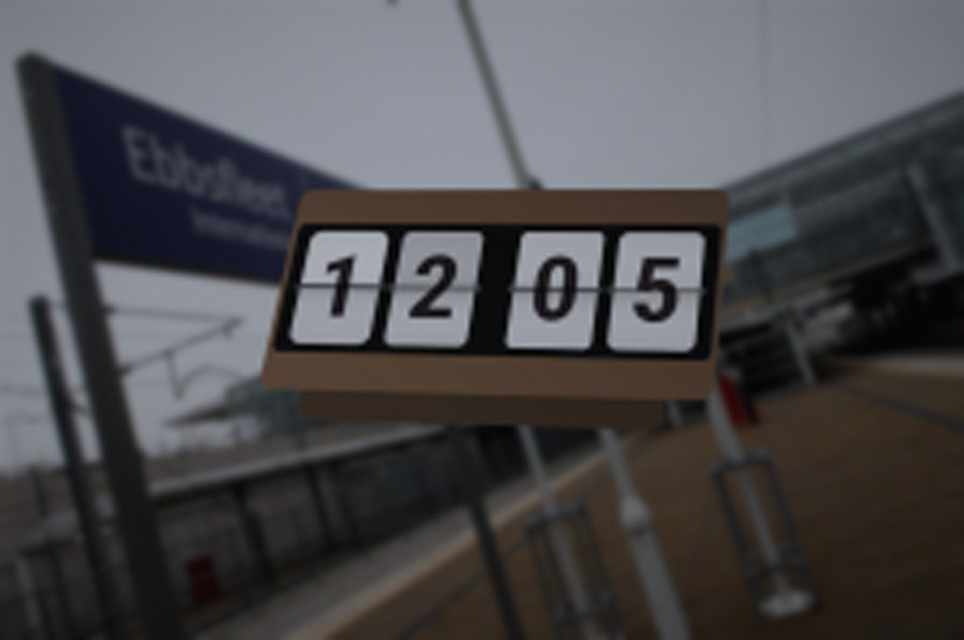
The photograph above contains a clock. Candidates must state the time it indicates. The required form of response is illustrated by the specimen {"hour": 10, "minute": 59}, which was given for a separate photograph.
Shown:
{"hour": 12, "minute": 5}
